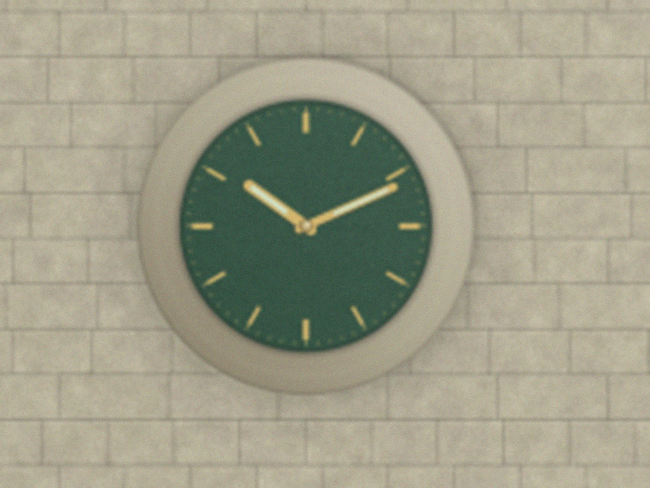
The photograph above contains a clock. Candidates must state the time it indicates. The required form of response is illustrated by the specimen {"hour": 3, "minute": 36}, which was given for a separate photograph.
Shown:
{"hour": 10, "minute": 11}
